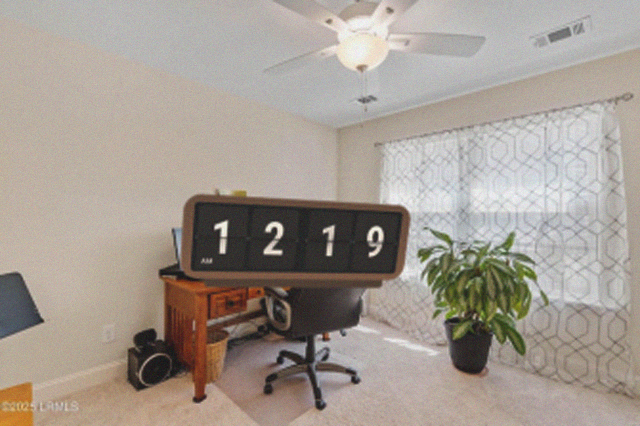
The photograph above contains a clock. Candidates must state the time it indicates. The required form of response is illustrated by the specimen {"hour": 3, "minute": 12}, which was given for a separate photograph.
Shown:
{"hour": 12, "minute": 19}
